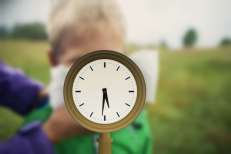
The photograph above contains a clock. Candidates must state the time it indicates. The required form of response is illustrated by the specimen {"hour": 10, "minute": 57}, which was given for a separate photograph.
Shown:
{"hour": 5, "minute": 31}
